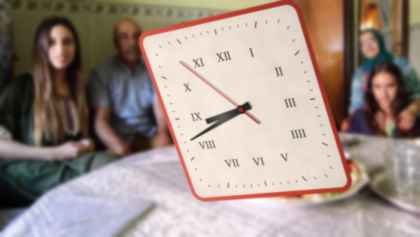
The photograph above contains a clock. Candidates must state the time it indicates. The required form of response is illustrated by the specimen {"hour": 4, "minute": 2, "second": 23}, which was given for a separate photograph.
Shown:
{"hour": 8, "minute": 41, "second": 53}
